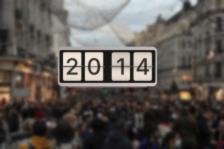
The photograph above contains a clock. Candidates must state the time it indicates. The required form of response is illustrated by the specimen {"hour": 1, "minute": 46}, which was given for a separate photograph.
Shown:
{"hour": 20, "minute": 14}
